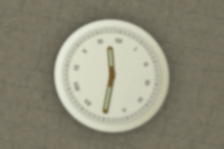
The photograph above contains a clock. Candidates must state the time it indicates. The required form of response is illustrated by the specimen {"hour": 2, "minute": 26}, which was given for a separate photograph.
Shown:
{"hour": 11, "minute": 30}
